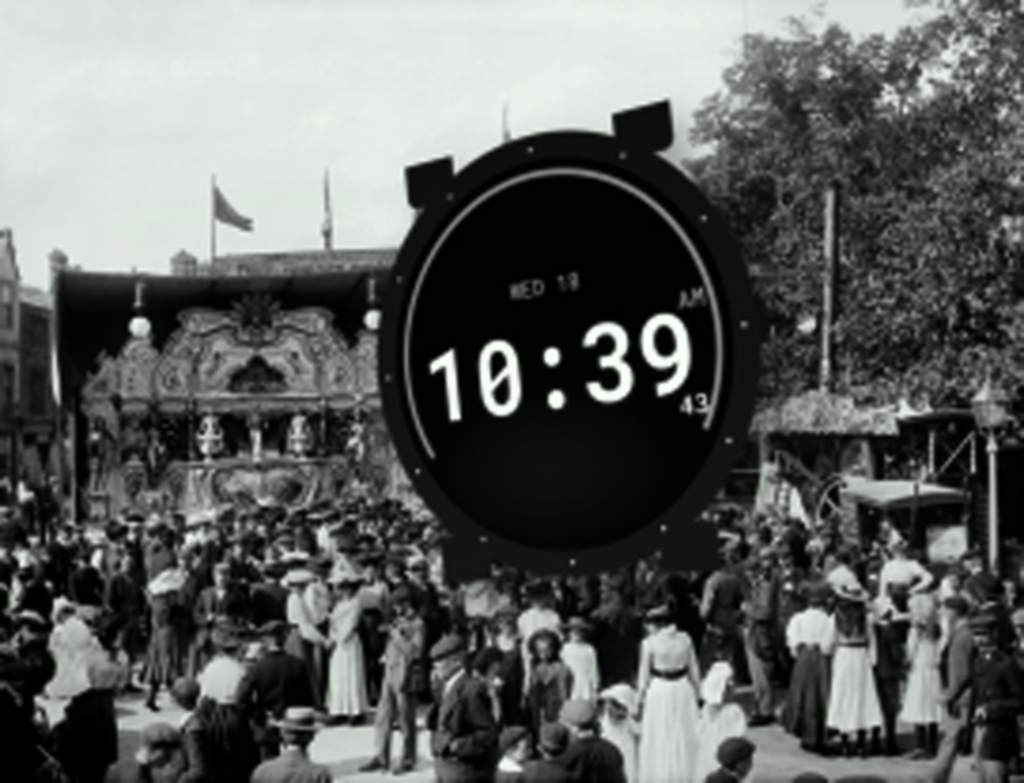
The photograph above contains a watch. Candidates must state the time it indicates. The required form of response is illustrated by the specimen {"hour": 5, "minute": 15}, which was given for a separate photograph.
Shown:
{"hour": 10, "minute": 39}
